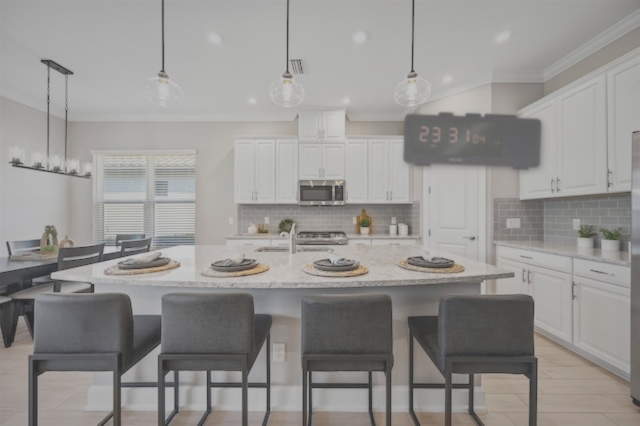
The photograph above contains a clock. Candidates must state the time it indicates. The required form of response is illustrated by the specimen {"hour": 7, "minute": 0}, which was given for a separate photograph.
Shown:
{"hour": 23, "minute": 31}
